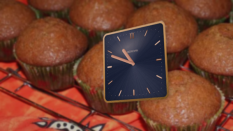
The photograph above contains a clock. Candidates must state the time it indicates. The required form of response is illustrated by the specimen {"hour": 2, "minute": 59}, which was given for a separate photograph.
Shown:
{"hour": 10, "minute": 49}
